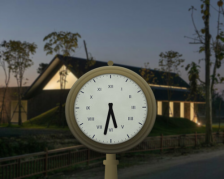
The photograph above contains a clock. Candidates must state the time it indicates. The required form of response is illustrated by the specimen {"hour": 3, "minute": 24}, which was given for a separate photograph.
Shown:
{"hour": 5, "minute": 32}
